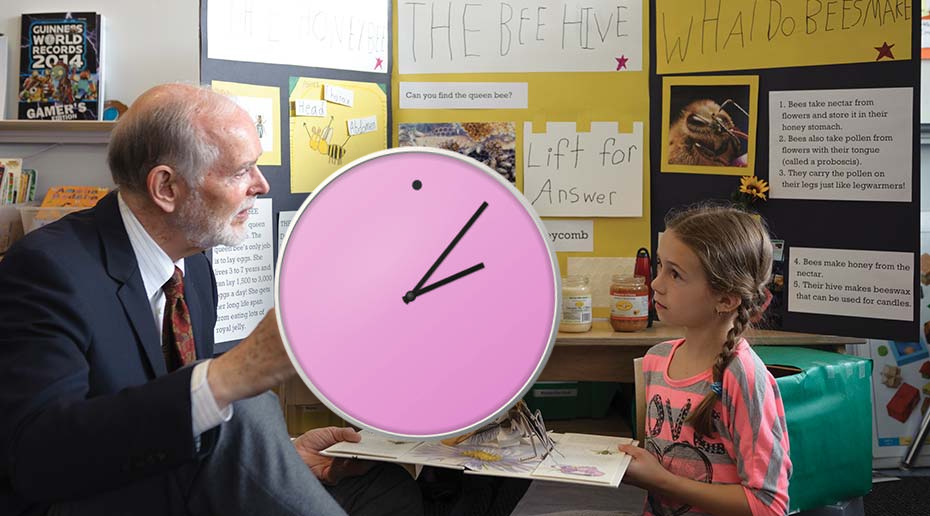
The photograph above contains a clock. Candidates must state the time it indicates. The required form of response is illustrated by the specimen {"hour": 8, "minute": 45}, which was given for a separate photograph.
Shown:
{"hour": 2, "minute": 6}
